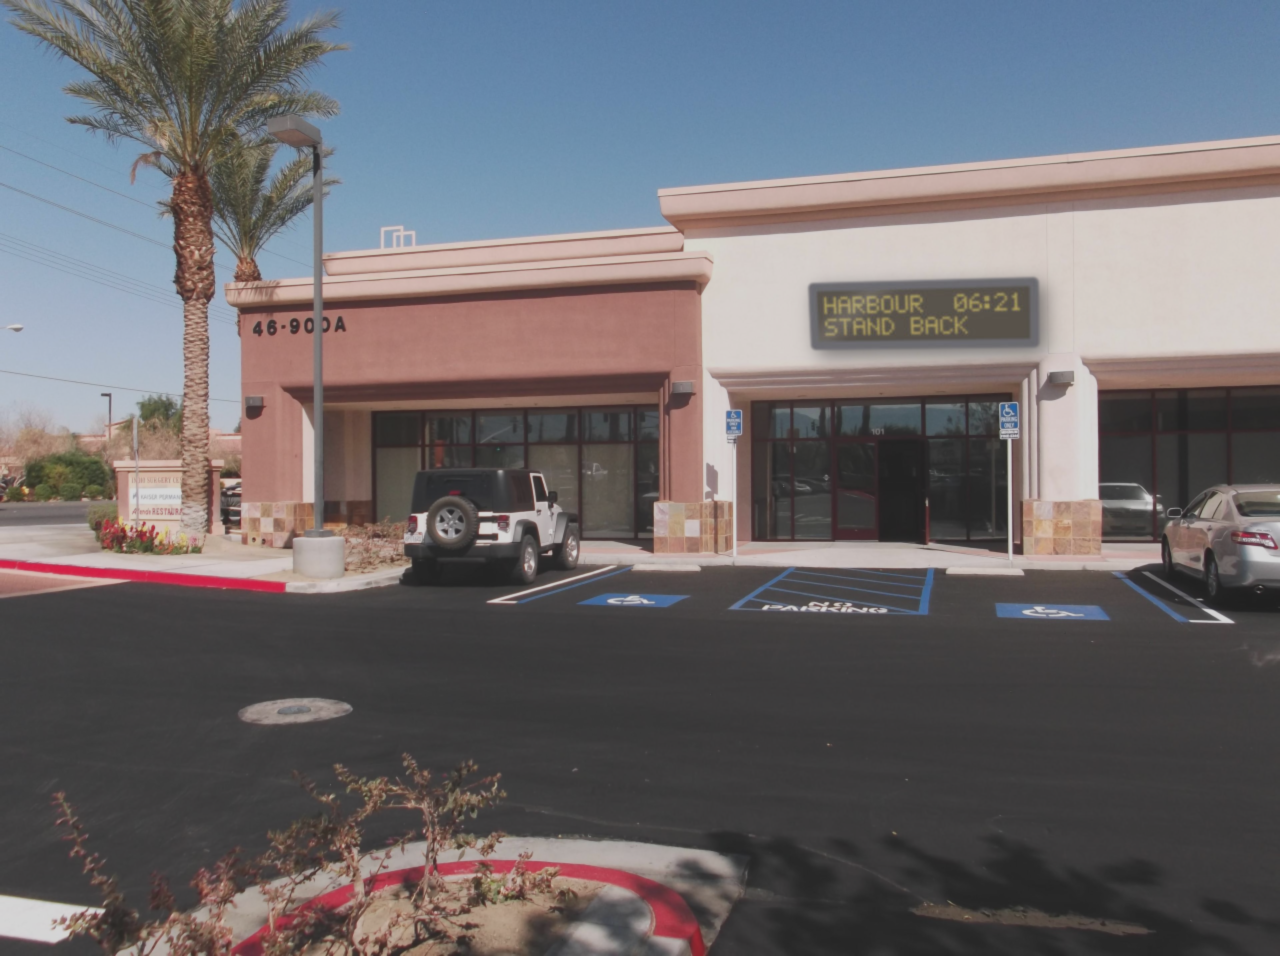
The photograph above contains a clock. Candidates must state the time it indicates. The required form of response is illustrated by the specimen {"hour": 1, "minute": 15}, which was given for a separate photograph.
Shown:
{"hour": 6, "minute": 21}
